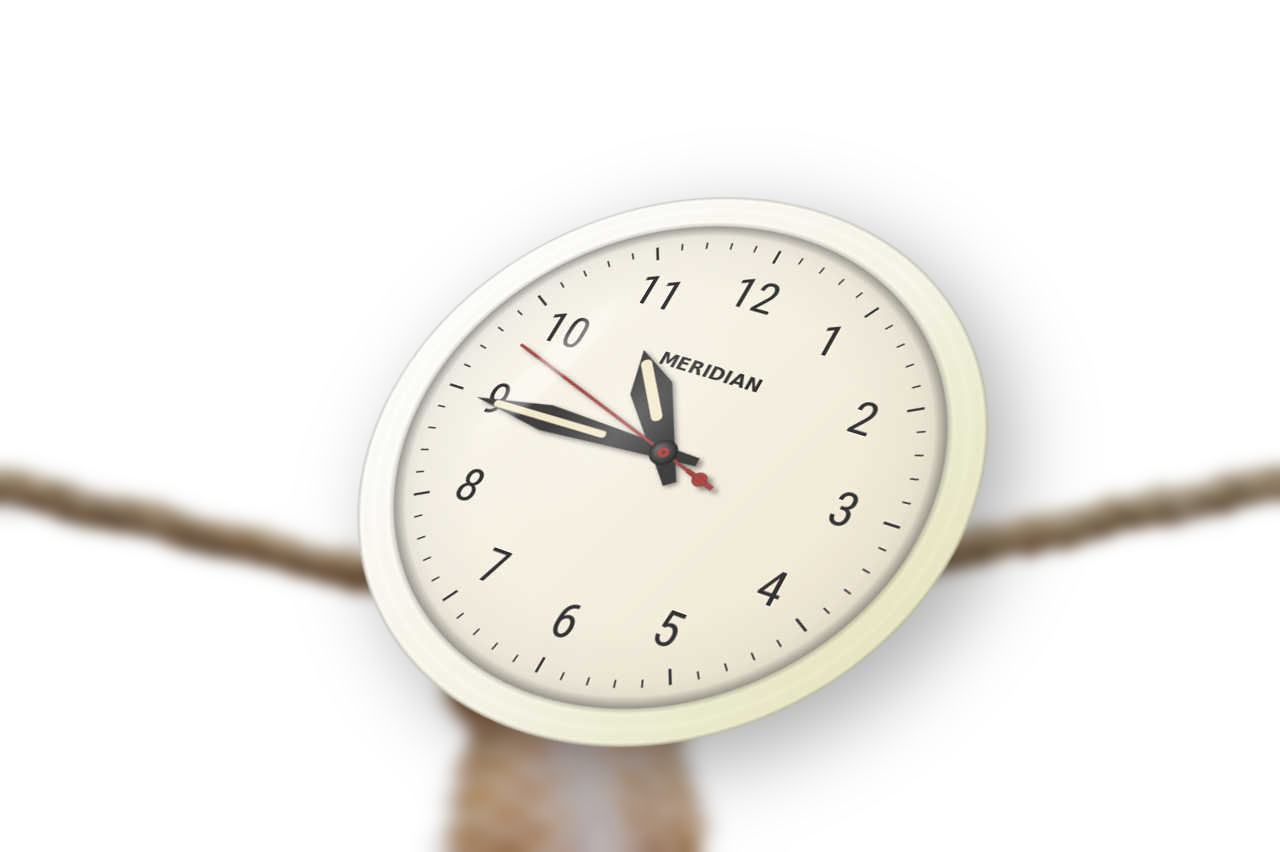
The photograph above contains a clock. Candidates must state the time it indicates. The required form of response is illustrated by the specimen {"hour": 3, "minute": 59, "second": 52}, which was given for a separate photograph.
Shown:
{"hour": 10, "minute": 44, "second": 48}
